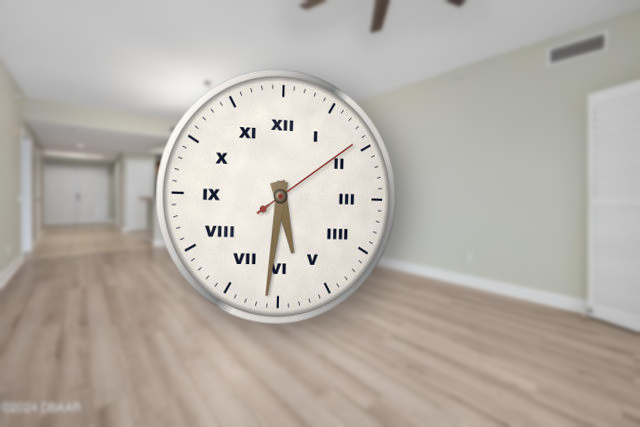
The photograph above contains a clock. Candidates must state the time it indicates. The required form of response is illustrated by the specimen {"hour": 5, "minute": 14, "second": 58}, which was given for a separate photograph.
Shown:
{"hour": 5, "minute": 31, "second": 9}
